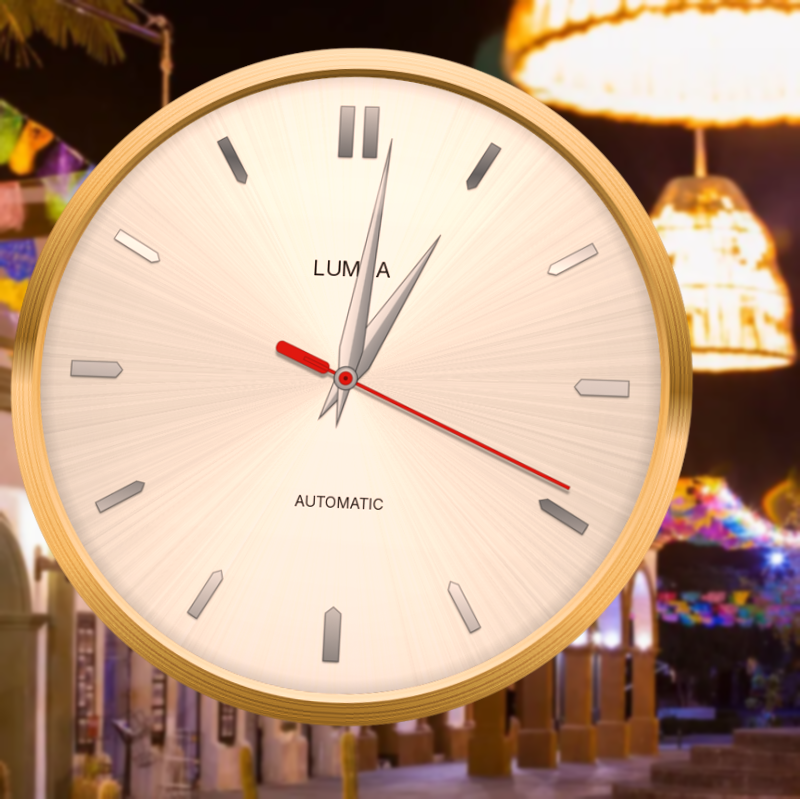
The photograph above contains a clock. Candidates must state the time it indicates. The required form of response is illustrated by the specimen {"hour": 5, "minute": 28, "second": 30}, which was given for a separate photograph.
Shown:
{"hour": 1, "minute": 1, "second": 19}
